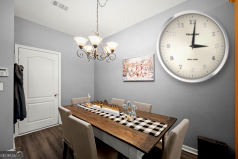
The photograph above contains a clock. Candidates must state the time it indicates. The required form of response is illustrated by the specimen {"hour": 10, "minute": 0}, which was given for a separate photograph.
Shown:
{"hour": 3, "minute": 1}
